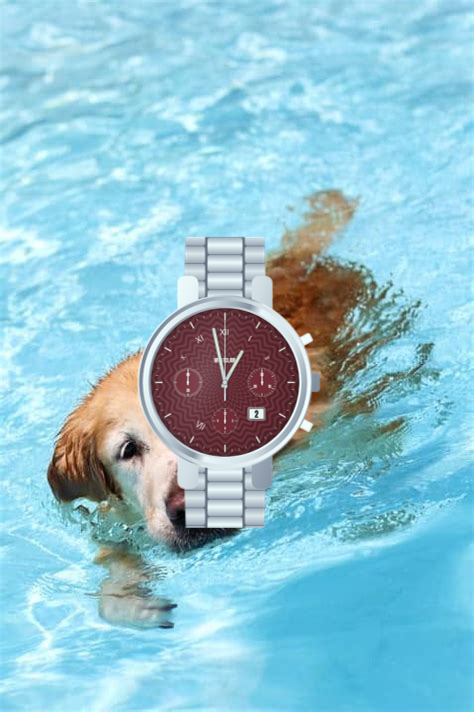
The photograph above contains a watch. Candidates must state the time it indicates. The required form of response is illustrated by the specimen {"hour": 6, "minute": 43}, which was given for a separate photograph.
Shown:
{"hour": 12, "minute": 58}
